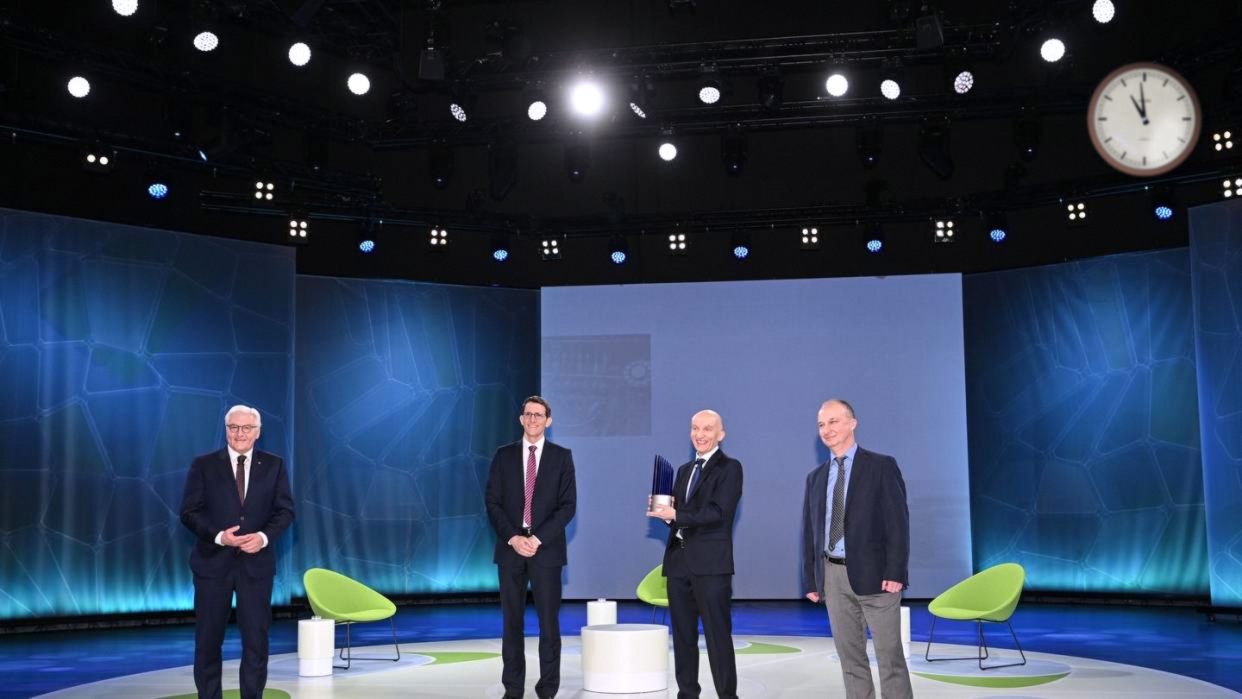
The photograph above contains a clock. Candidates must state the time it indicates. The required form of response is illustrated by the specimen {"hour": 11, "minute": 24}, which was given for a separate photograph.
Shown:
{"hour": 10, "minute": 59}
